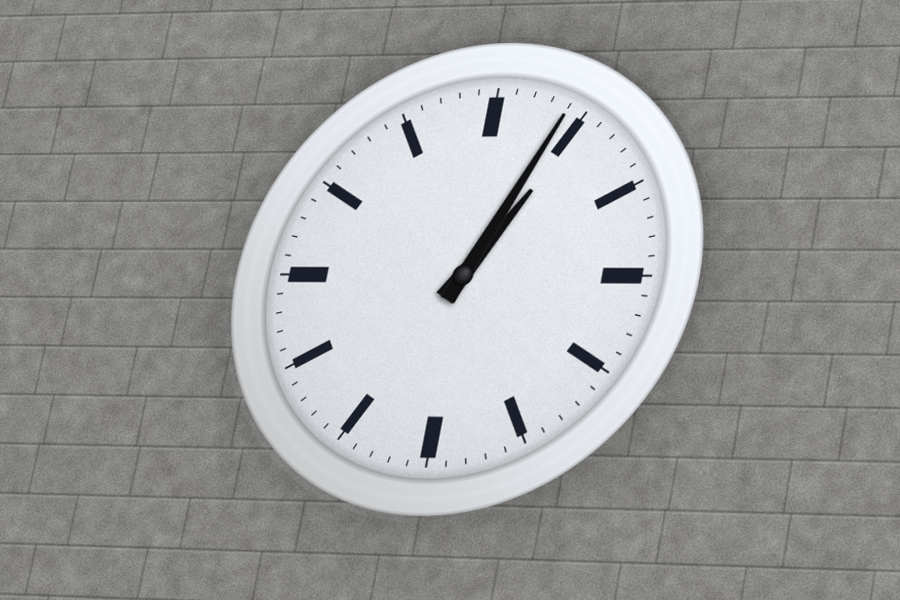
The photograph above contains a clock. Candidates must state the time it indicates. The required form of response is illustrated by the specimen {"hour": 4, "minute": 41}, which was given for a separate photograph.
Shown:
{"hour": 1, "minute": 4}
